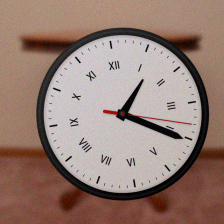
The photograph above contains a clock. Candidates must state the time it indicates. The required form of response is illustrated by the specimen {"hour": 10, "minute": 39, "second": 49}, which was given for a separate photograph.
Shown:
{"hour": 1, "minute": 20, "second": 18}
